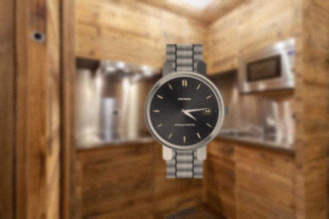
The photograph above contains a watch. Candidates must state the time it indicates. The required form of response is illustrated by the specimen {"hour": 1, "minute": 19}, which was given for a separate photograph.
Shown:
{"hour": 4, "minute": 14}
